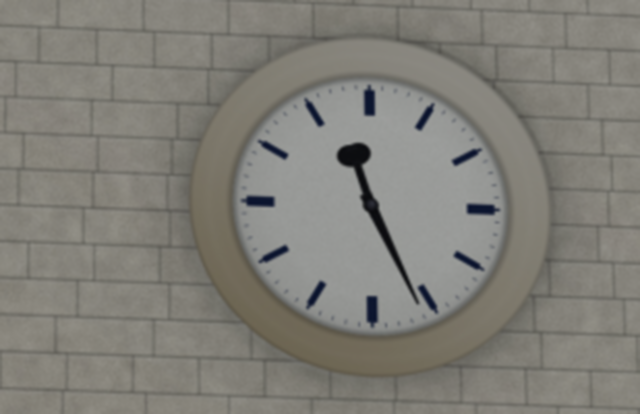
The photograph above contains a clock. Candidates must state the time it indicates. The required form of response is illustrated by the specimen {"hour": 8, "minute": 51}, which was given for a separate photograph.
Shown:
{"hour": 11, "minute": 26}
